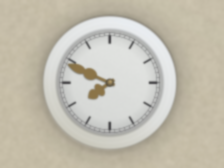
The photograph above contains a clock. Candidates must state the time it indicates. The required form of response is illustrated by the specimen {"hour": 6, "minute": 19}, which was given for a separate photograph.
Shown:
{"hour": 7, "minute": 49}
